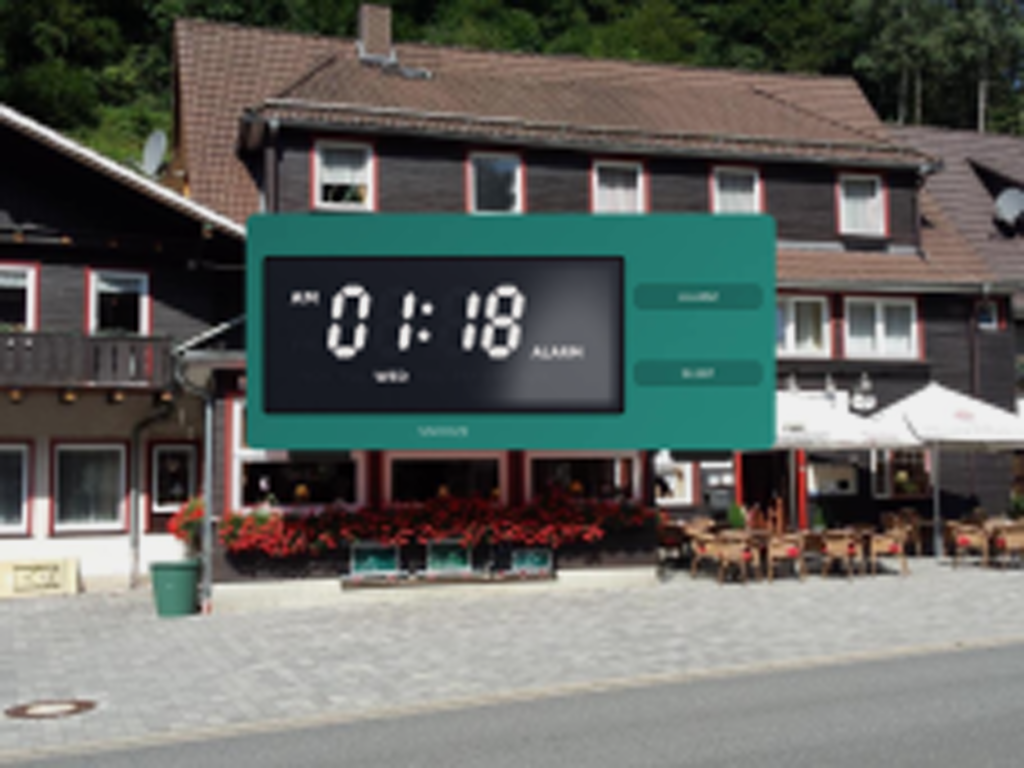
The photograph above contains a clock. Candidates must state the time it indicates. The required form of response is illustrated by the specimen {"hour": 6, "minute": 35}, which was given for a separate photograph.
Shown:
{"hour": 1, "minute": 18}
